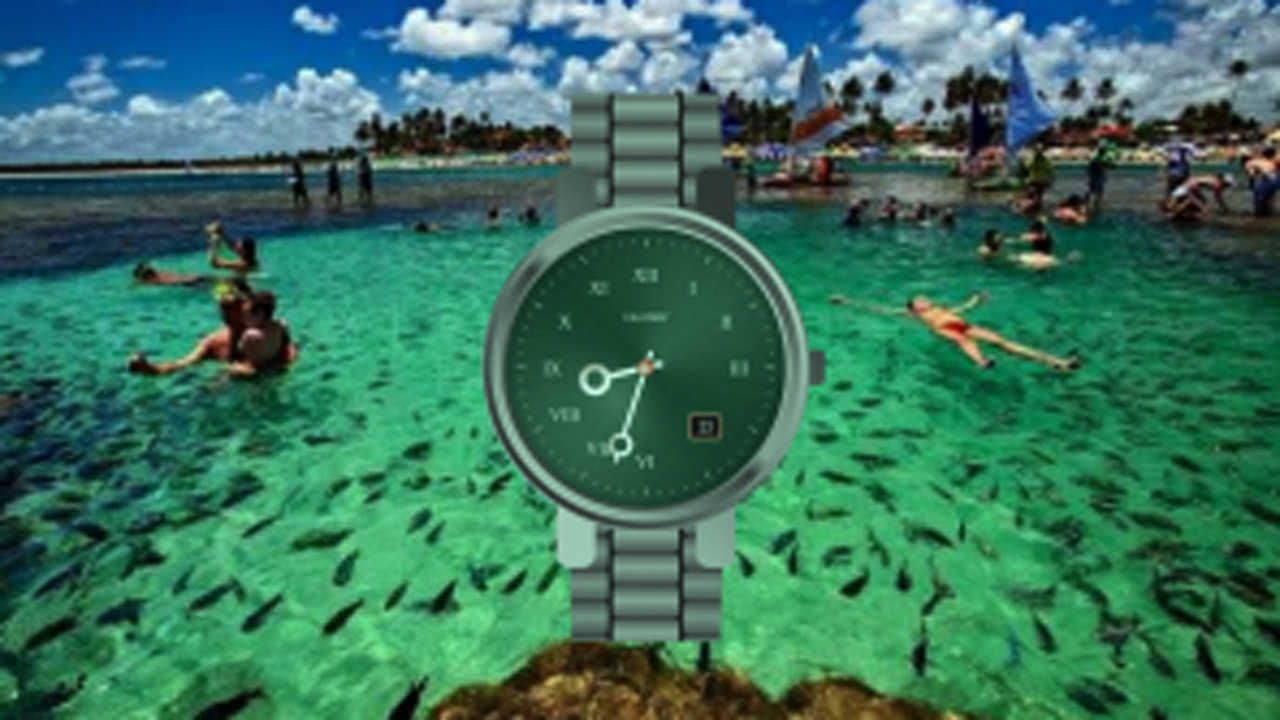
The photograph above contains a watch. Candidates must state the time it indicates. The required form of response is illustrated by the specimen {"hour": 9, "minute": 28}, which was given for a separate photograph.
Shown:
{"hour": 8, "minute": 33}
